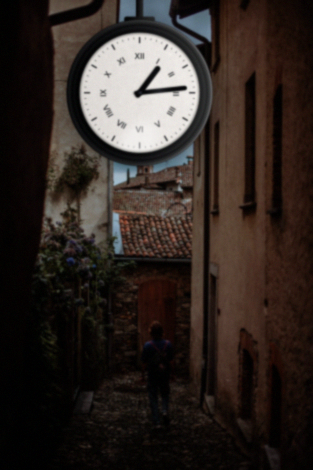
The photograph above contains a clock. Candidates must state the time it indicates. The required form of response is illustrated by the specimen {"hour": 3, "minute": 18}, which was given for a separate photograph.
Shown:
{"hour": 1, "minute": 14}
